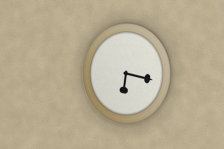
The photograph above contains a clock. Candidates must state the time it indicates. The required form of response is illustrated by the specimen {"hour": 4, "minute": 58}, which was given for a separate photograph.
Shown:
{"hour": 6, "minute": 17}
